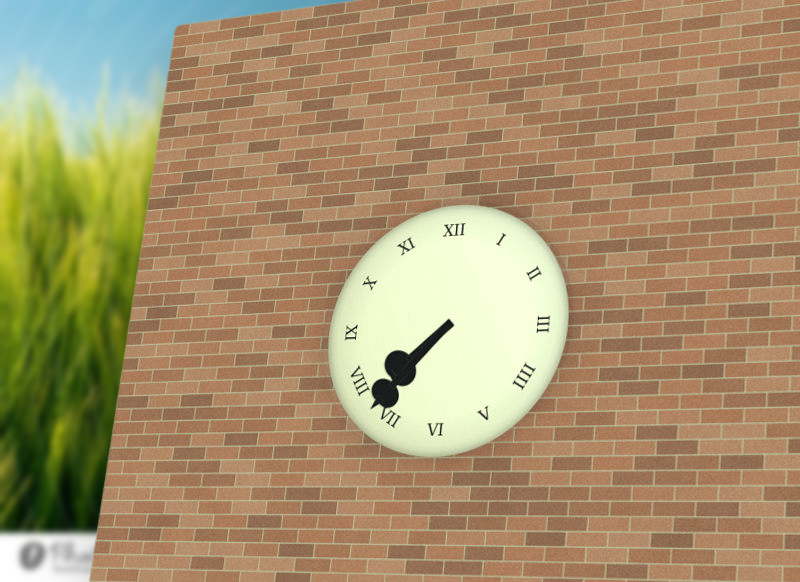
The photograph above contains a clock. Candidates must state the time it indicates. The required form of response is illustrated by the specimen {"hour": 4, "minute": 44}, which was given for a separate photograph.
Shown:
{"hour": 7, "minute": 37}
